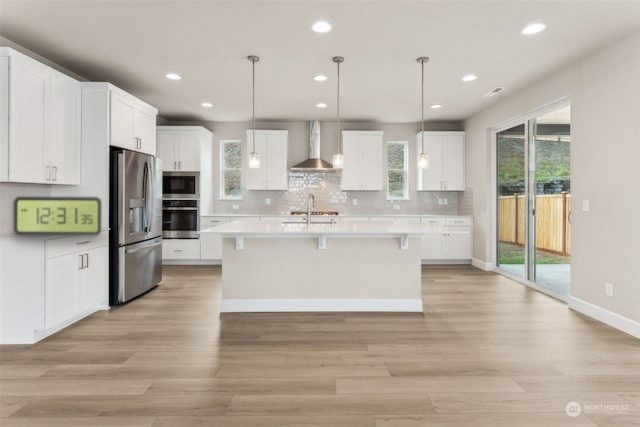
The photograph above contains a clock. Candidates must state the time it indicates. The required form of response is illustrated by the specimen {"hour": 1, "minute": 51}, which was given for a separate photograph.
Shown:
{"hour": 12, "minute": 31}
